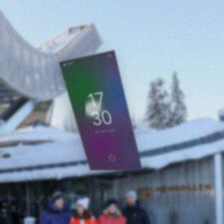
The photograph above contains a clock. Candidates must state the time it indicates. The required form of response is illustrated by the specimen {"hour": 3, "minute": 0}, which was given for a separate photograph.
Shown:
{"hour": 17, "minute": 30}
